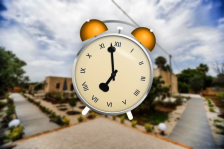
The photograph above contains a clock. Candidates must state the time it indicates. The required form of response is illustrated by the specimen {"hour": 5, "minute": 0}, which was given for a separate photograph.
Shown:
{"hour": 6, "minute": 58}
